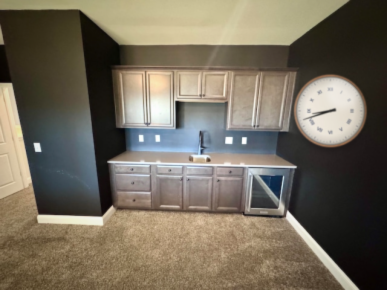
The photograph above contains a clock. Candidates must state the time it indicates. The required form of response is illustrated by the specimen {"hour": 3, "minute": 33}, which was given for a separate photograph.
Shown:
{"hour": 8, "minute": 42}
